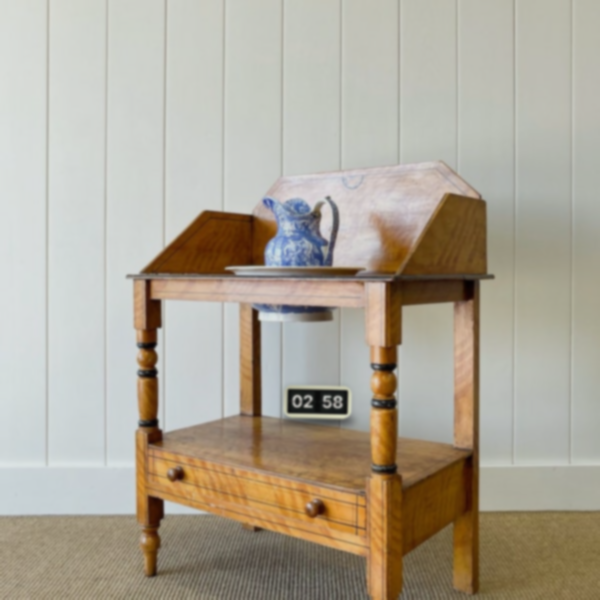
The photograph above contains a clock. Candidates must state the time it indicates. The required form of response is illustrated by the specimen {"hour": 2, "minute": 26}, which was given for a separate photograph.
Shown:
{"hour": 2, "minute": 58}
